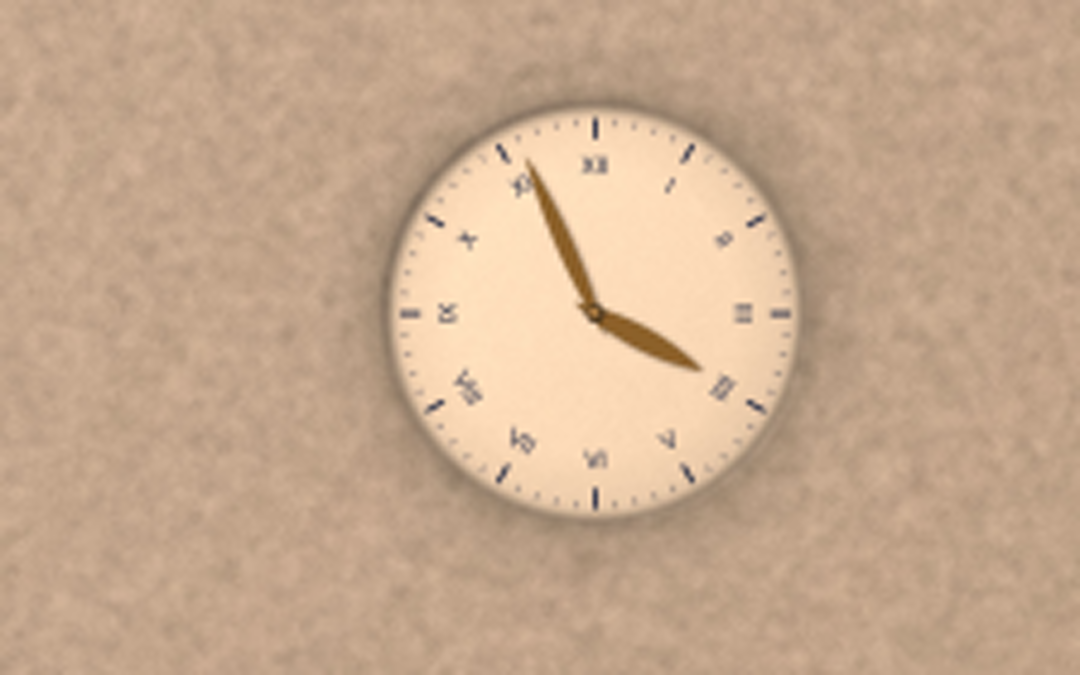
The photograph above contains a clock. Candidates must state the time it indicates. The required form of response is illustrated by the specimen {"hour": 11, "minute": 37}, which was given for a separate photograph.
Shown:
{"hour": 3, "minute": 56}
